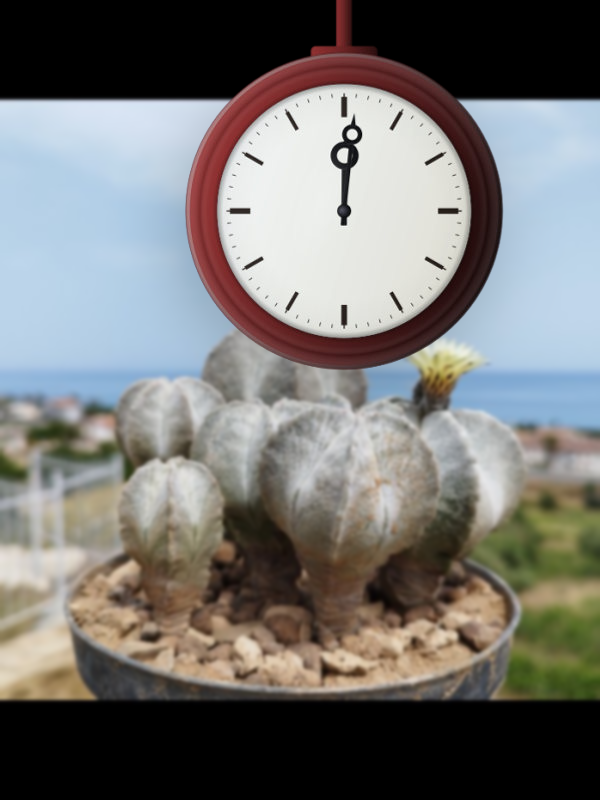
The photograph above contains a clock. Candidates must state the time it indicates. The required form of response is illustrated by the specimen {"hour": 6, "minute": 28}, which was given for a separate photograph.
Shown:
{"hour": 12, "minute": 1}
